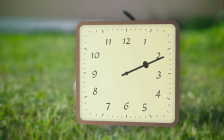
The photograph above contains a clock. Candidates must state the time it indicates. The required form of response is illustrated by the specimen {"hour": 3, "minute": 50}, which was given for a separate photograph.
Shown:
{"hour": 2, "minute": 11}
